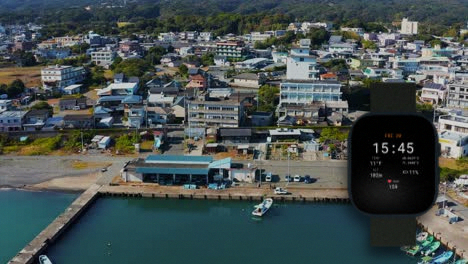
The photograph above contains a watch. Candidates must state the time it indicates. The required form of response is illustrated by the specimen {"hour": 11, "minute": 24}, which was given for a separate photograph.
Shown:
{"hour": 15, "minute": 45}
